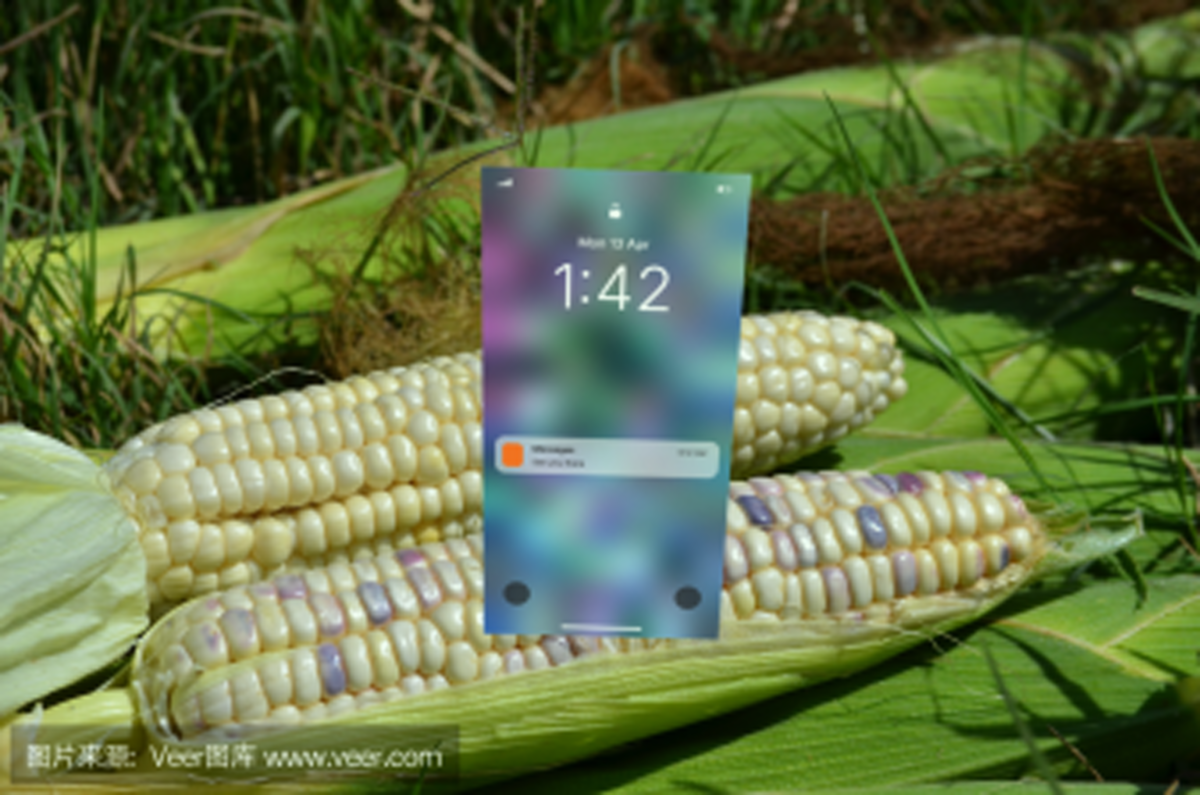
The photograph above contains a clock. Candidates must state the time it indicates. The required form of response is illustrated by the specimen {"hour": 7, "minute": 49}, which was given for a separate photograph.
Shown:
{"hour": 1, "minute": 42}
